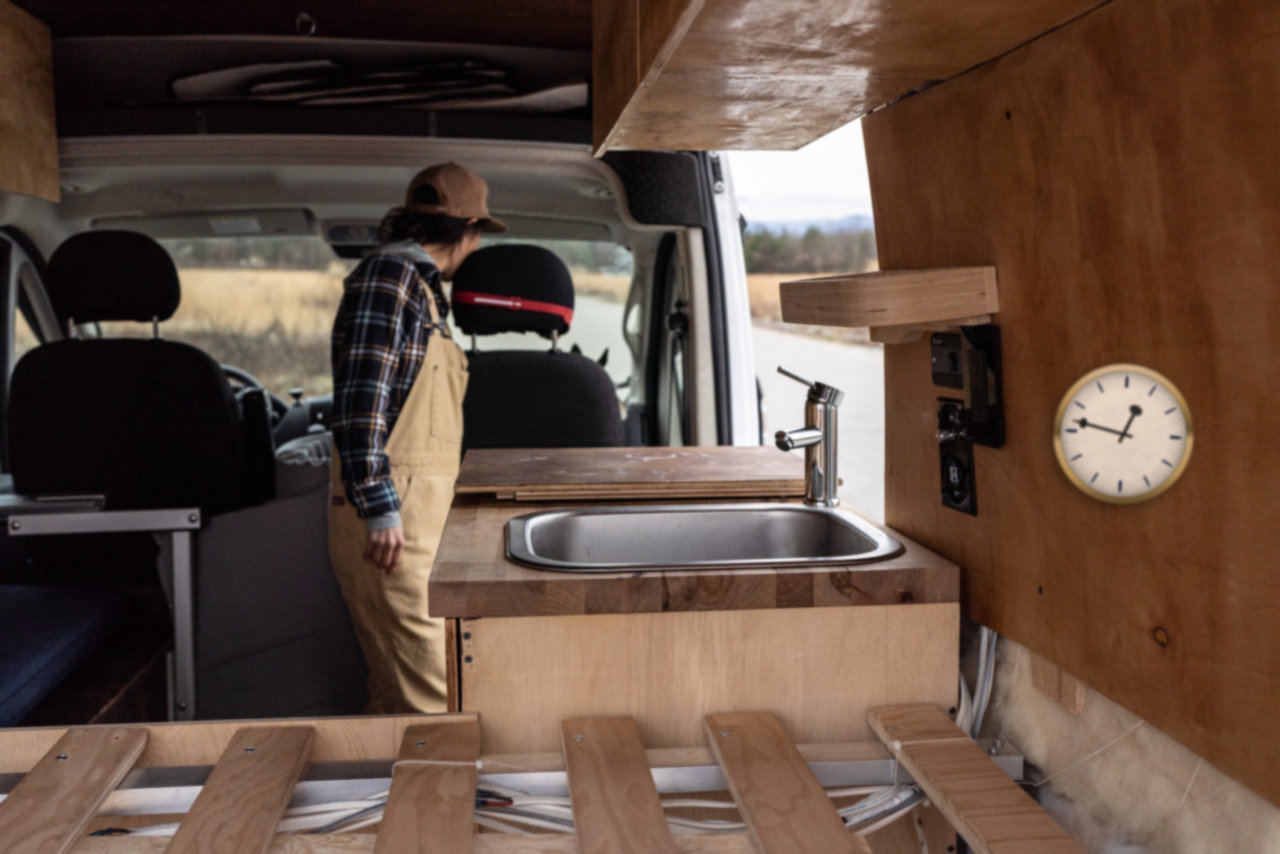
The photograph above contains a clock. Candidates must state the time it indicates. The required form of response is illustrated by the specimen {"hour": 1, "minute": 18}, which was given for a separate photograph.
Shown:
{"hour": 12, "minute": 47}
